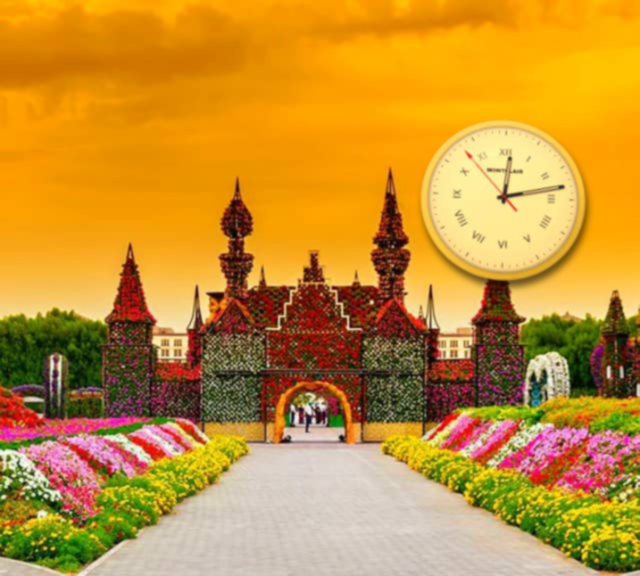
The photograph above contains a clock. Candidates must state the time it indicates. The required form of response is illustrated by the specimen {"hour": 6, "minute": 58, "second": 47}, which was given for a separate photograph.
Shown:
{"hour": 12, "minute": 12, "second": 53}
